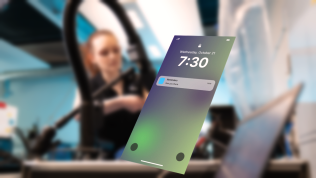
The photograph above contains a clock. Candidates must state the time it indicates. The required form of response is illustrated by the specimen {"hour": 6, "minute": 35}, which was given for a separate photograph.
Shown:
{"hour": 7, "minute": 30}
